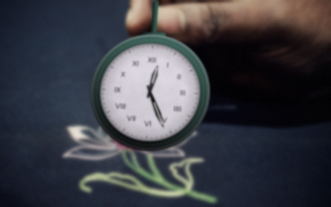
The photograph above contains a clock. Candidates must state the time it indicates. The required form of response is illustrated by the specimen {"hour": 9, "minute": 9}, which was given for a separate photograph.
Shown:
{"hour": 12, "minute": 26}
